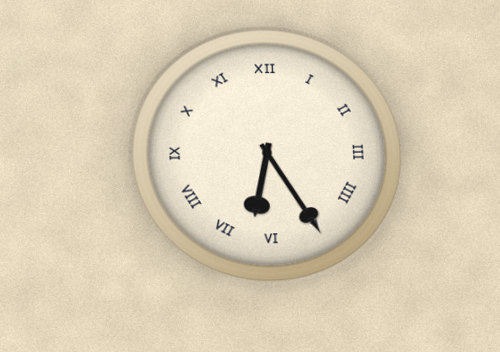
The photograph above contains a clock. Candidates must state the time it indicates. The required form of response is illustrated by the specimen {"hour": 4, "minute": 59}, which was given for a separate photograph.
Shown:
{"hour": 6, "minute": 25}
